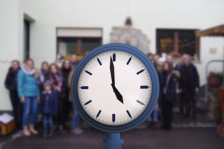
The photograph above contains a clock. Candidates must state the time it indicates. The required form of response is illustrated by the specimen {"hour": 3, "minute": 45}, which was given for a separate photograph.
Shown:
{"hour": 4, "minute": 59}
